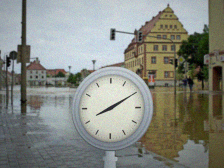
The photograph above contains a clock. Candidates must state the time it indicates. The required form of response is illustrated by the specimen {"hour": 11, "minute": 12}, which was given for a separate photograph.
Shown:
{"hour": 8, "minute": 10}
